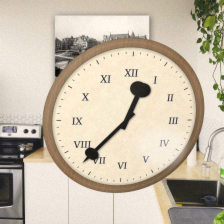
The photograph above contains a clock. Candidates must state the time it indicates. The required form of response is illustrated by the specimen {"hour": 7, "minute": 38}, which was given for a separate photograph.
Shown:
{"hour": 12, "minute": 37}
